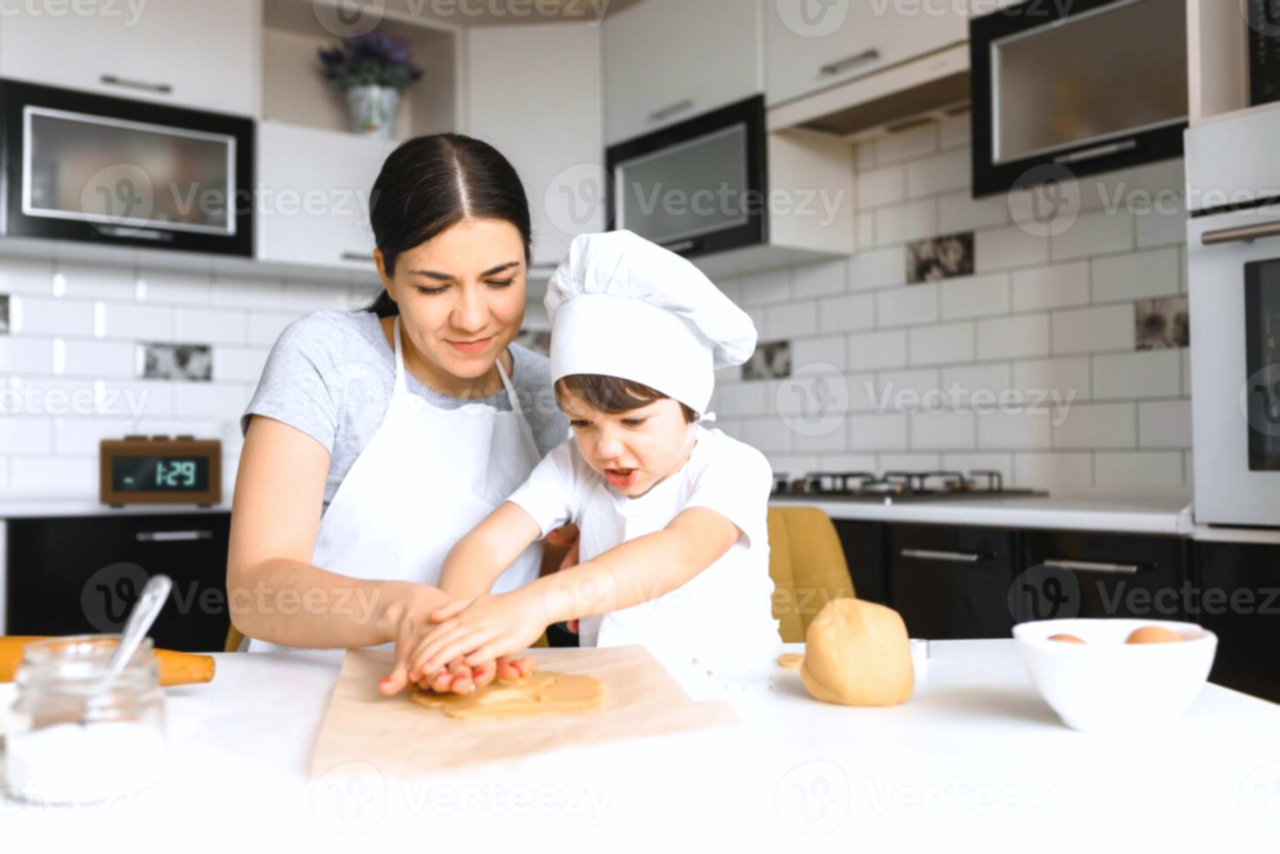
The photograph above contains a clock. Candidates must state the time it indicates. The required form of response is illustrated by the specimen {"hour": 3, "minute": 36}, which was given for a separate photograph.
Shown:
{"hour": 1, "minute": 29}
